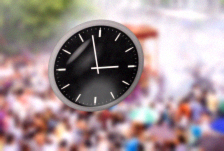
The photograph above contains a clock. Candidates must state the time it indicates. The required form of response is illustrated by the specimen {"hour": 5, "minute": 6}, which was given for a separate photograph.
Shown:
{"hour": 2, "minute": 58}
